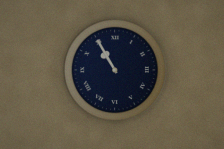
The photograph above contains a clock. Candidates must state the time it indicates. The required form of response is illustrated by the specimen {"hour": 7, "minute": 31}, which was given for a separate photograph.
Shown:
{"hour": 10, "minute": 55}
